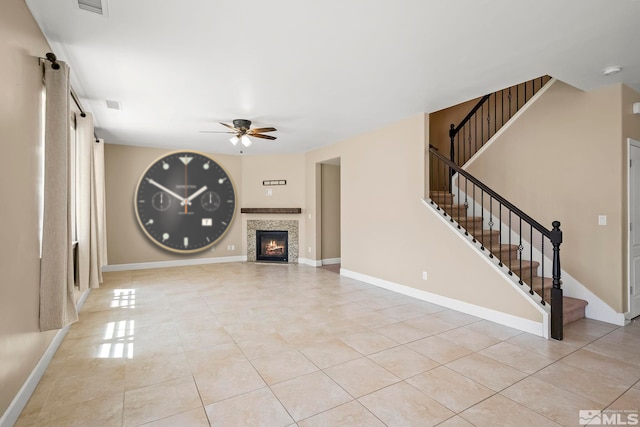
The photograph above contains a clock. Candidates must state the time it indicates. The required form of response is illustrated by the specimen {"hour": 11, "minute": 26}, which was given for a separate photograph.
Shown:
{"hour": 1, "minute": 50}
